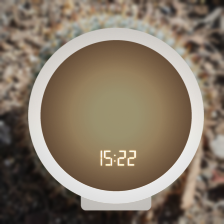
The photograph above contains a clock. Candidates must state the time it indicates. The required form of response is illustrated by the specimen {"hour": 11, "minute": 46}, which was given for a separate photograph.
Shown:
{"hour": 15, "minute": 22}
